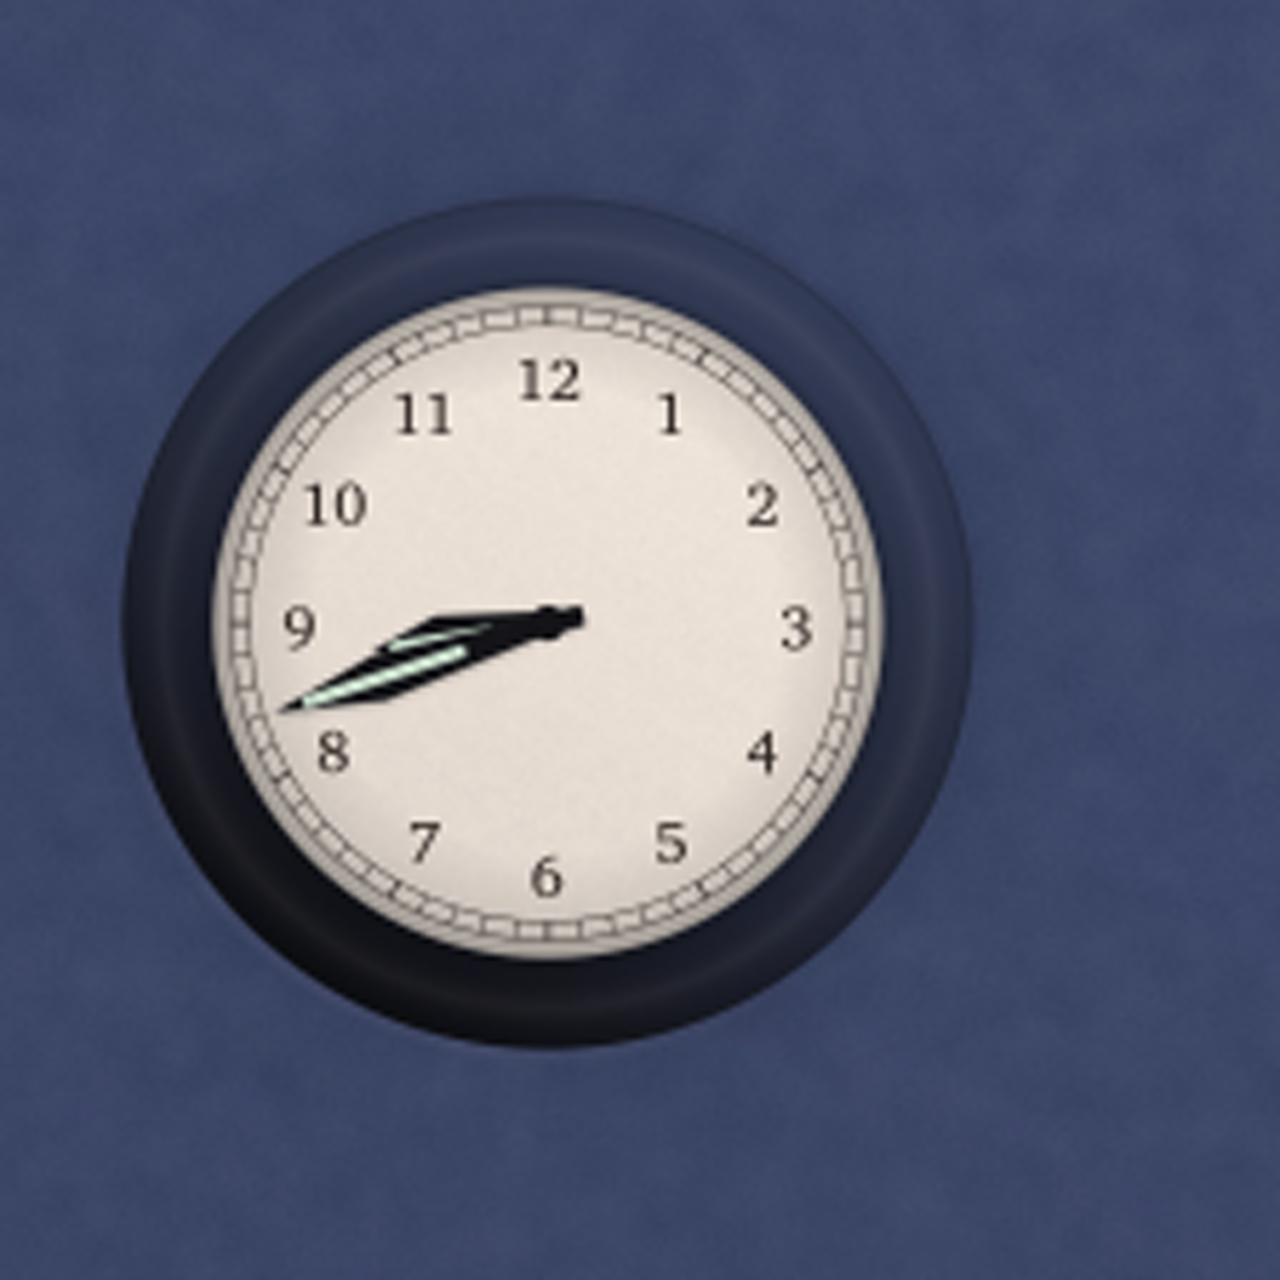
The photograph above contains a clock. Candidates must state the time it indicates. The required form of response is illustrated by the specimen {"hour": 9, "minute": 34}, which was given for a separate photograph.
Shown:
{"hour": 8, "minute": 42}
